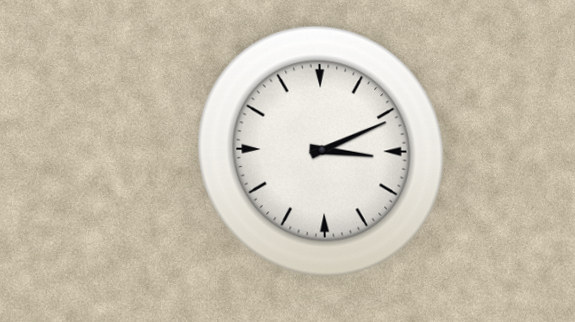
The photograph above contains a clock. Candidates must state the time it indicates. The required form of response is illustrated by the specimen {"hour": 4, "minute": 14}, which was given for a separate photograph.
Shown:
{"hour": 3, "minute": 11}
